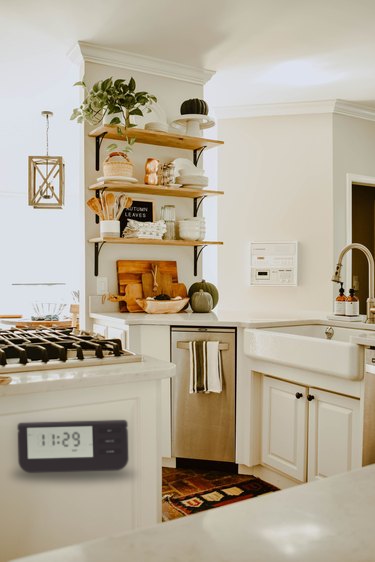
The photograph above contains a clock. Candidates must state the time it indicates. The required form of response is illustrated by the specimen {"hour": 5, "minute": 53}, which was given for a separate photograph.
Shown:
{"hour": 11, "minute": 29}
